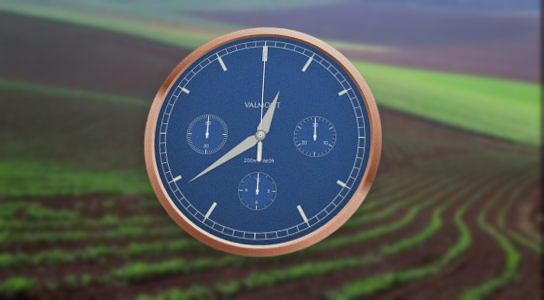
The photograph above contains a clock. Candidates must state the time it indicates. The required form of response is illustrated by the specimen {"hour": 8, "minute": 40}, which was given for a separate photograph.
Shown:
{"hour": 12, "minute": 39}
